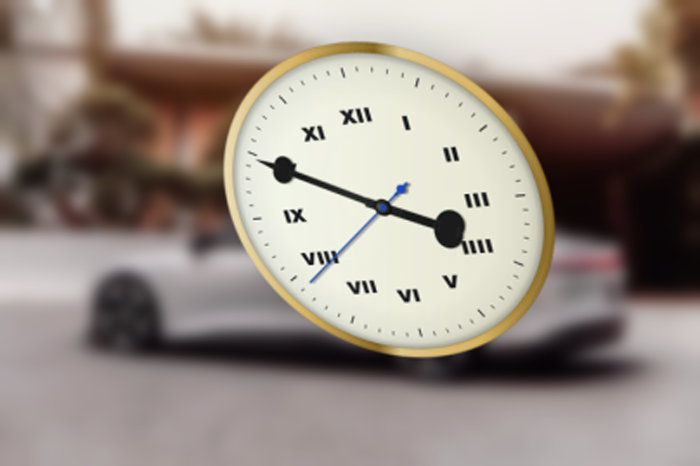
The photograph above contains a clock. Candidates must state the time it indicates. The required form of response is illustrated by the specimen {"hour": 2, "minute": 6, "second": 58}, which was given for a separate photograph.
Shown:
{"hour": 3, "minute": 49, "second": 39}
